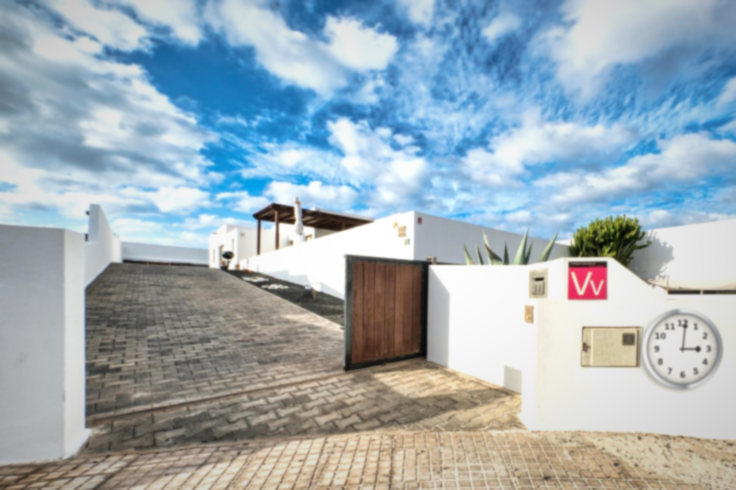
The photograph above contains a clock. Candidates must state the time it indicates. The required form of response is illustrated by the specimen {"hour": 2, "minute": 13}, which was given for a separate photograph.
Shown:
{"hour": 3, "minute": 1}
